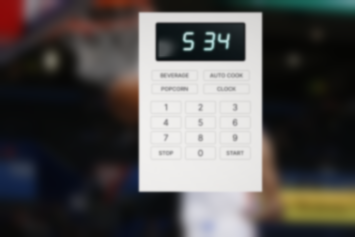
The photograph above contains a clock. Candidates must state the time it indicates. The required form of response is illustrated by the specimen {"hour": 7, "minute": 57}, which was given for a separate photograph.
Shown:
{"hour": 5, "minute": 34}
